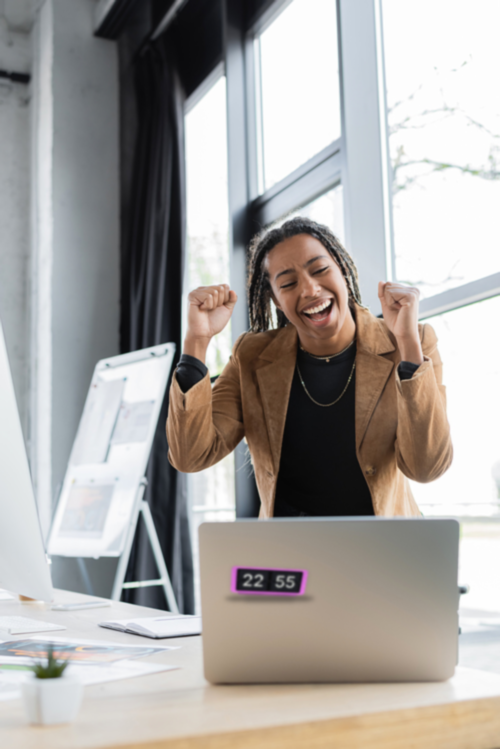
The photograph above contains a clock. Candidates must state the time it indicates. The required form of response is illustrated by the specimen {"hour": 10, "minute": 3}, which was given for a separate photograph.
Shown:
{"hour": 22, "minute": 55}
